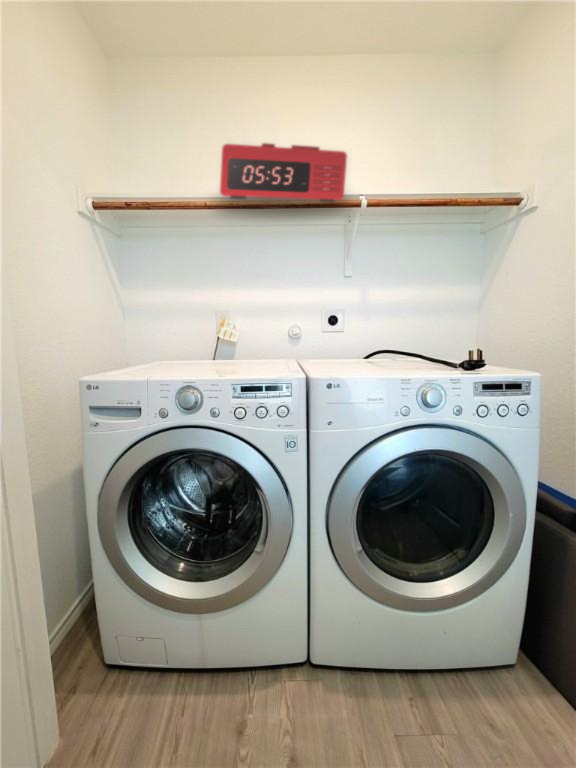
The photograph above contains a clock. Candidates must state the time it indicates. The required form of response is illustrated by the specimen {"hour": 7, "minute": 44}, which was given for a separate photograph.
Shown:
{"hour": 5, "minute": 53}
